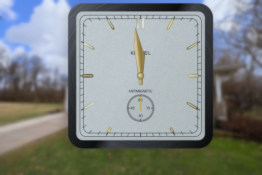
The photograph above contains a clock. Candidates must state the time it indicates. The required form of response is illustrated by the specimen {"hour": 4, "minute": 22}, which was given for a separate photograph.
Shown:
{"hour": 11, "minute": 59}
